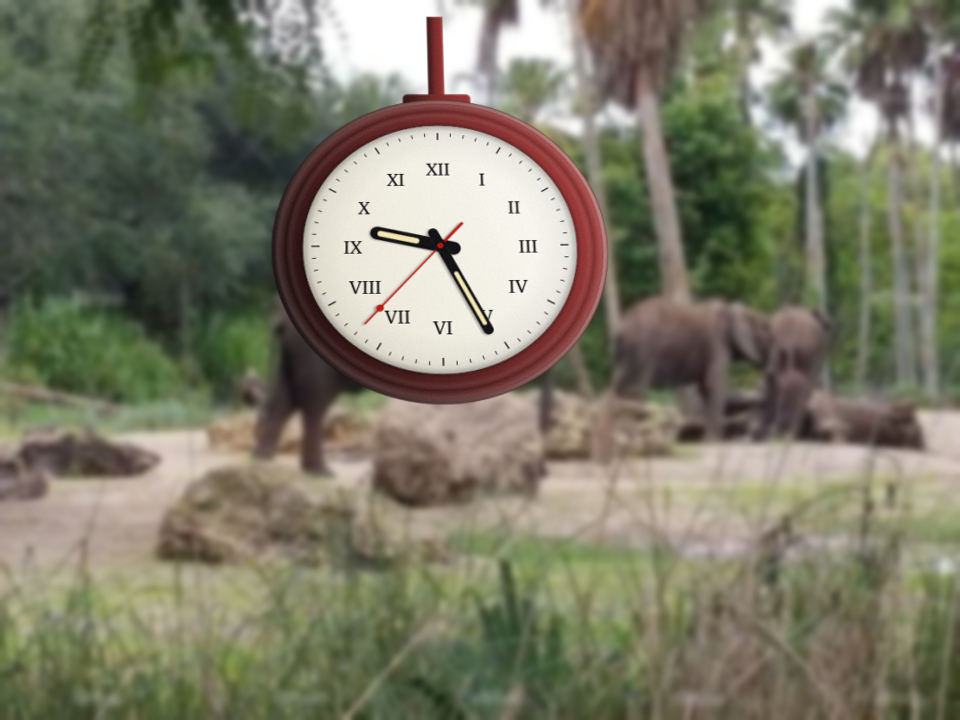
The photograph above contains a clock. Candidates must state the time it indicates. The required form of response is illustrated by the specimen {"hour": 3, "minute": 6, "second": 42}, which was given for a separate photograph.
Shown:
{"hour": 9, "minute": 25, "second": 37}
